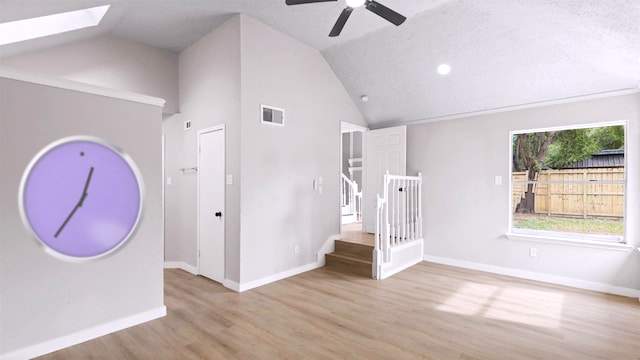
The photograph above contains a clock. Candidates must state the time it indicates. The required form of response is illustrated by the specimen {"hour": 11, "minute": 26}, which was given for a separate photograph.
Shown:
{"hour": 12, "minute": 36}
